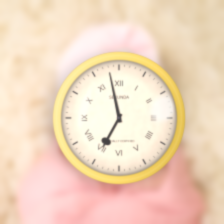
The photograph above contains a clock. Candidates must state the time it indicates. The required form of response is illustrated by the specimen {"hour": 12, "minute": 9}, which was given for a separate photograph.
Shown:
{"hour": 6, "minute": 58}
